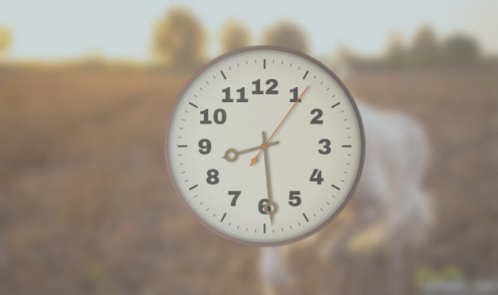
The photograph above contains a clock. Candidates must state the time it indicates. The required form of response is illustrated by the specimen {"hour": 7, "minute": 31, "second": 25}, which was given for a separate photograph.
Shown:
{"hour": 8, "minute": 29, "second": 6}
